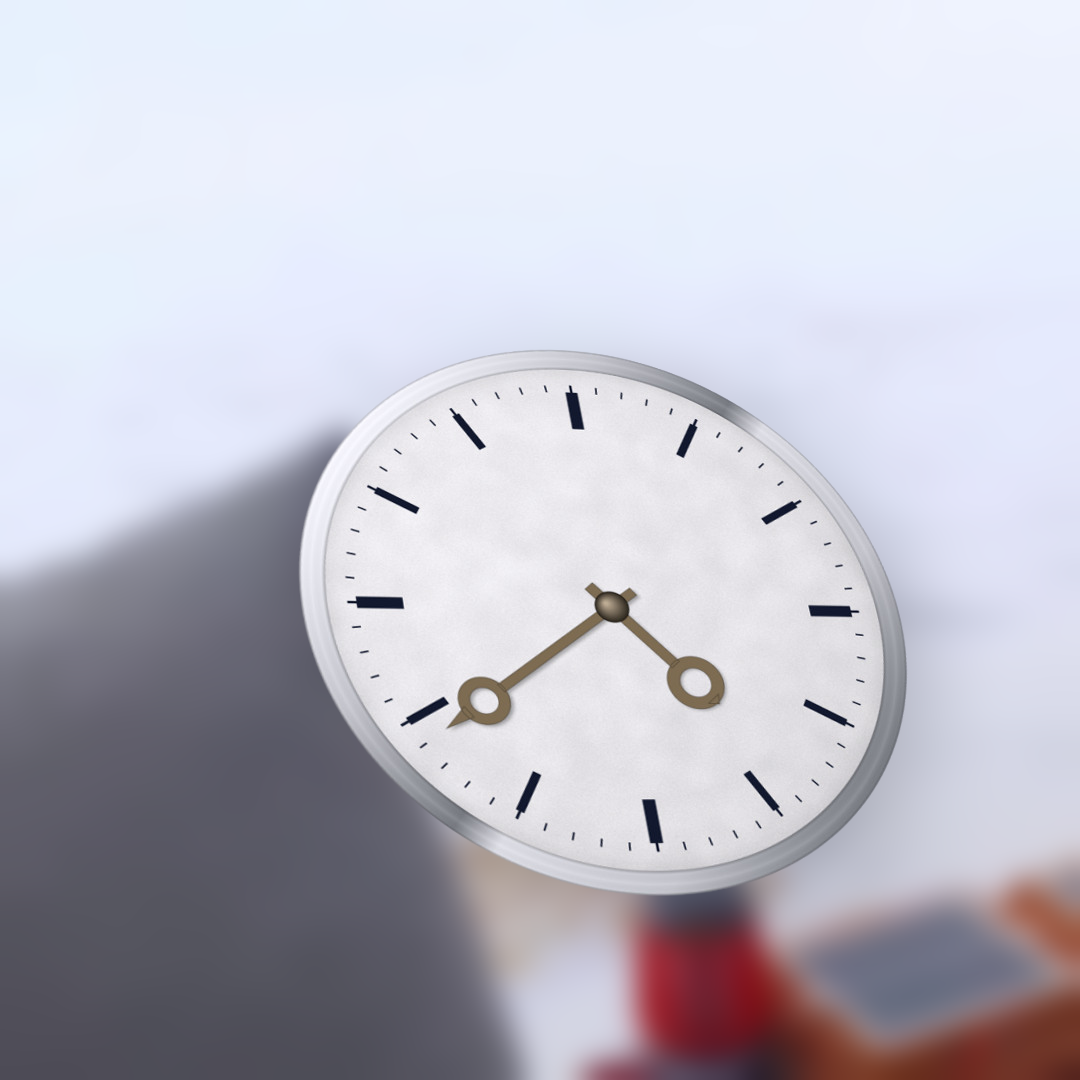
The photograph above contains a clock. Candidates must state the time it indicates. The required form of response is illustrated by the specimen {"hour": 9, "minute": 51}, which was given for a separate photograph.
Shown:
{"hour": 4, "minute": 39}
